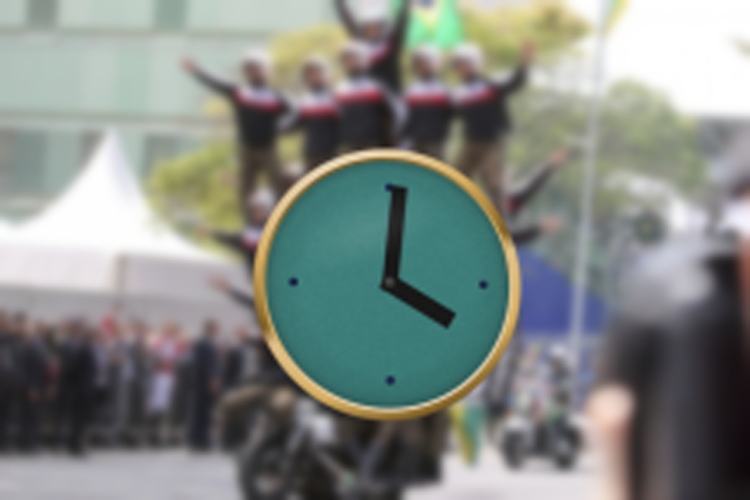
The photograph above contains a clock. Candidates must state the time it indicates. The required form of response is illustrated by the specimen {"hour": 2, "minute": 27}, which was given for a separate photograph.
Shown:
{"hour": 4, "minute": 1}
